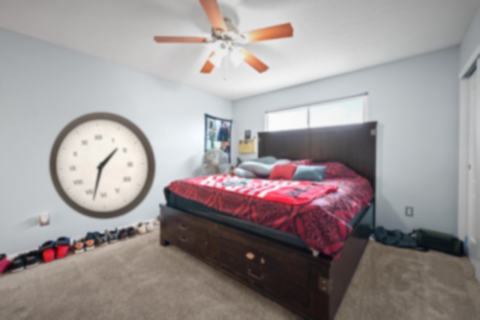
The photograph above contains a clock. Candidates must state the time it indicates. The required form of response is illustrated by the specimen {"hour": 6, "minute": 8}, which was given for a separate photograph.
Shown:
{"hour": 1, "minute": 33}
